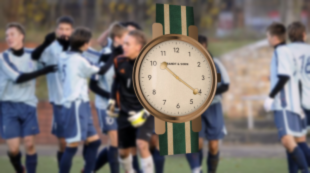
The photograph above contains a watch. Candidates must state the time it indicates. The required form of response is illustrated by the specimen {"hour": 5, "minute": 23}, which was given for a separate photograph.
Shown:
{"hour": 10, "minute": 21}
